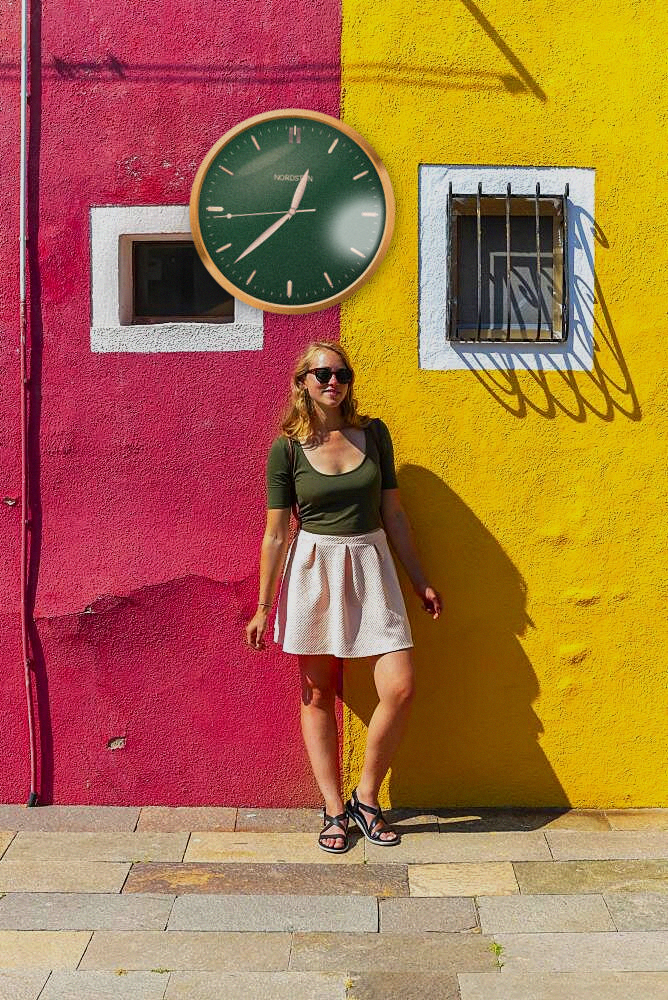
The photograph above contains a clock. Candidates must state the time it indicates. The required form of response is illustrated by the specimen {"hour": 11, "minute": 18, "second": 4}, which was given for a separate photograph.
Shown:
{"hour": 12, "minute": 37, "second": 44}
